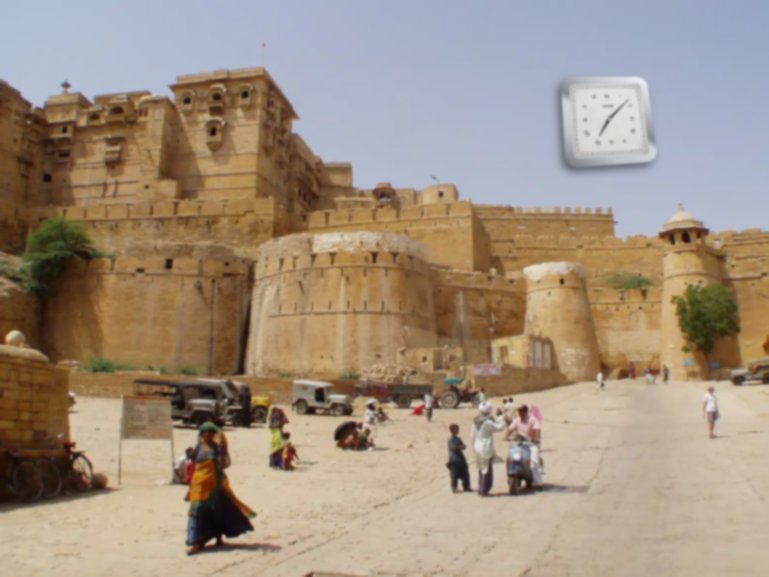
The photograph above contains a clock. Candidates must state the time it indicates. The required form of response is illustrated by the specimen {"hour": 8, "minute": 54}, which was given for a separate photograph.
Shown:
{"hour": 7, "minute": 8}
